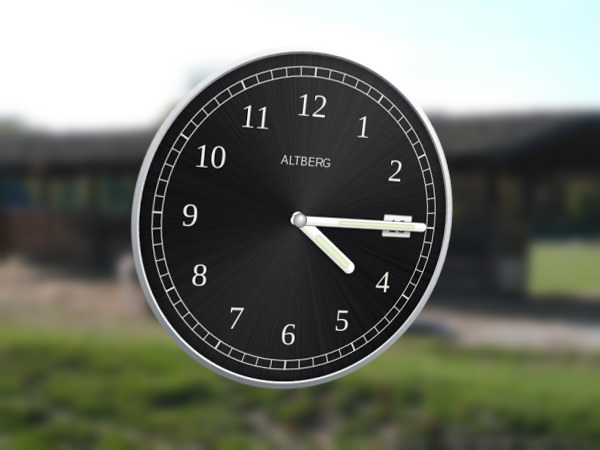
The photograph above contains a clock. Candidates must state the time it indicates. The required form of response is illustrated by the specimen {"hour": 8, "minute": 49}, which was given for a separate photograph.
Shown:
{"hour": 4, "minute": 15}
